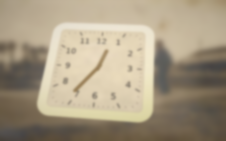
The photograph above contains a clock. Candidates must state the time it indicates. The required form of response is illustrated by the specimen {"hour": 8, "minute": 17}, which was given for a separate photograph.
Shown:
{"hour": 12, "minute": 36}
